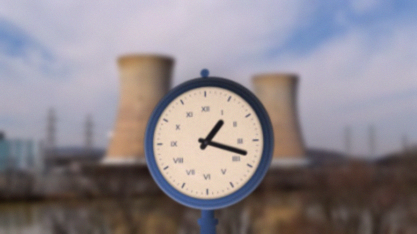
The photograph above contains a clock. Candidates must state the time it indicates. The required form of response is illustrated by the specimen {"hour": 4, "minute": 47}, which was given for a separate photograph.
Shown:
{"hour": 1, "minute": 18}
